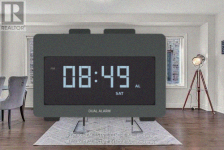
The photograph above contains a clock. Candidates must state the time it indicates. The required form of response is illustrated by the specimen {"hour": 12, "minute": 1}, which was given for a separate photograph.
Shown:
{"hour": 8, "minute": 49}
